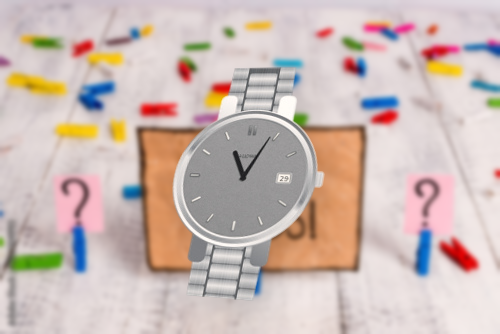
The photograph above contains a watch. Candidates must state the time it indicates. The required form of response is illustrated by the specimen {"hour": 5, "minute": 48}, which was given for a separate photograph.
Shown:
{"hour": 11, "minute": 4}
